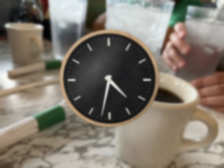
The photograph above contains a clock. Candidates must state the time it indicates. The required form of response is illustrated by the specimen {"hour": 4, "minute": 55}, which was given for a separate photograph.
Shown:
{"hour": 4, "minute": 32}
